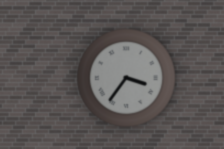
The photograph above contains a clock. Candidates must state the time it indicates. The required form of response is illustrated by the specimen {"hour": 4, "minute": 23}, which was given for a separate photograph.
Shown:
{"hour": 3, "minute": 36}
